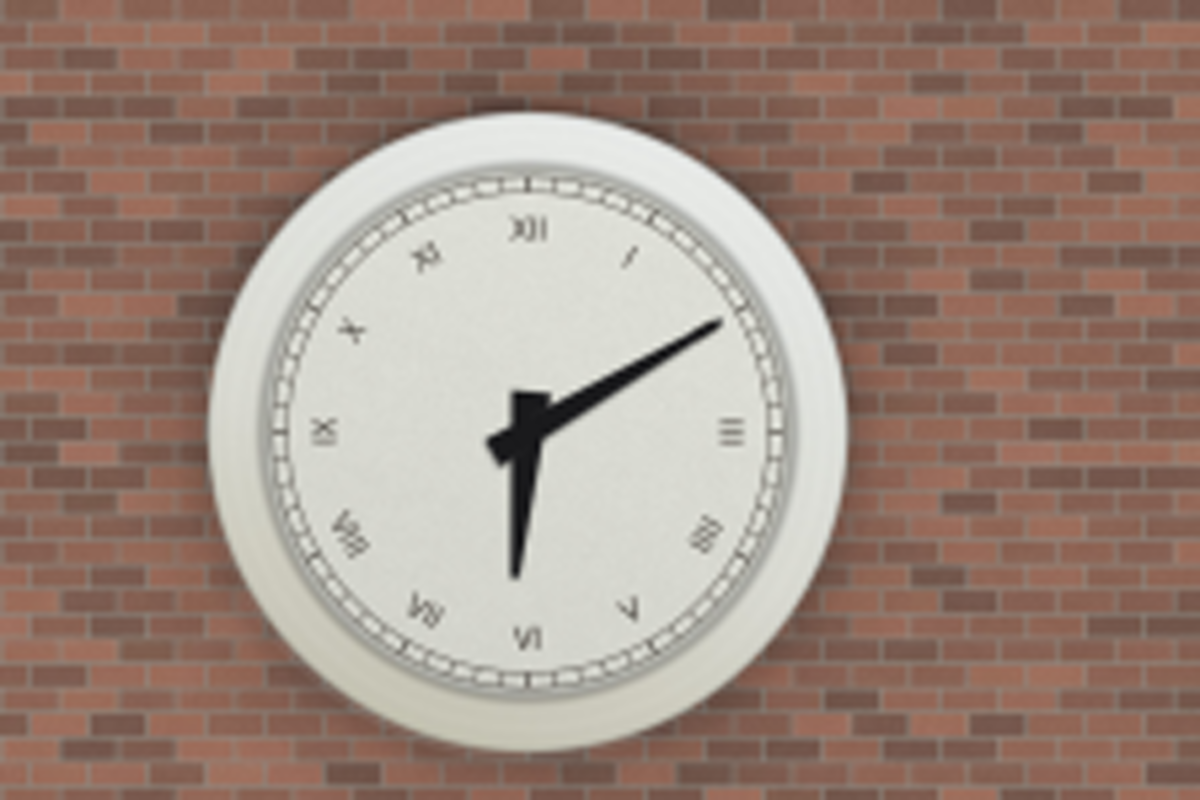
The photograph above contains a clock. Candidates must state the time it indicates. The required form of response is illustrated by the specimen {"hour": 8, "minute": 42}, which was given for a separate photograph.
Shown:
{"hour": 6, "minute": 10}
